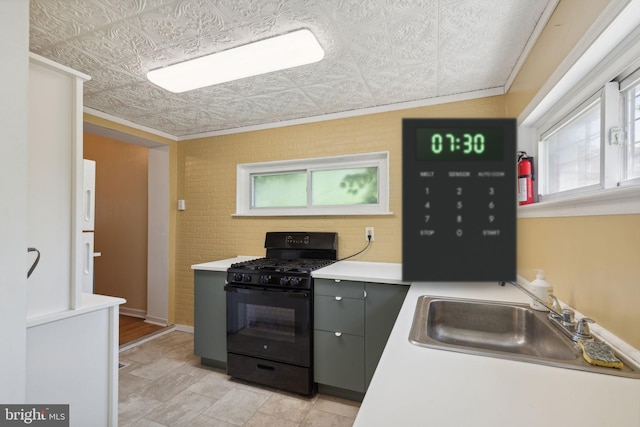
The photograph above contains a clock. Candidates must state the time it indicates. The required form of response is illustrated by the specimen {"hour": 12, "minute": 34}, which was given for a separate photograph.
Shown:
{"hour": 7, "minute": 30}
